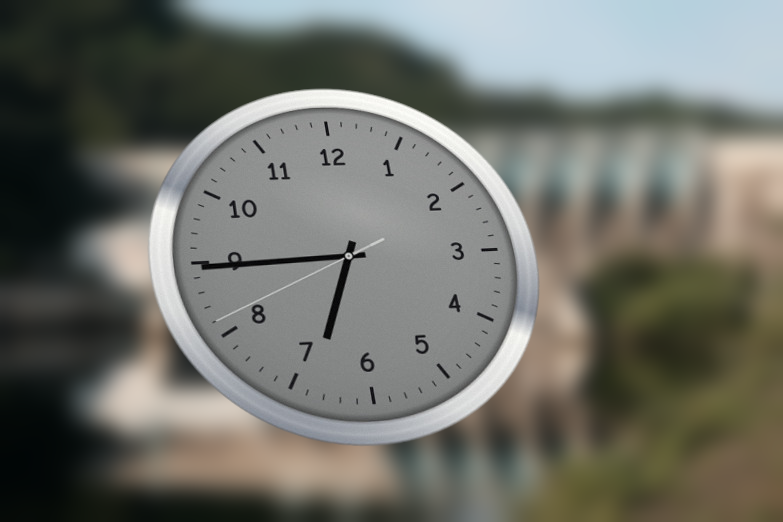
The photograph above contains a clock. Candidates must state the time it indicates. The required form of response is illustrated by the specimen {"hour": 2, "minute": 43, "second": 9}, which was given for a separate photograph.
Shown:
{"hour": 6, "minute": 44, "second": 41}
